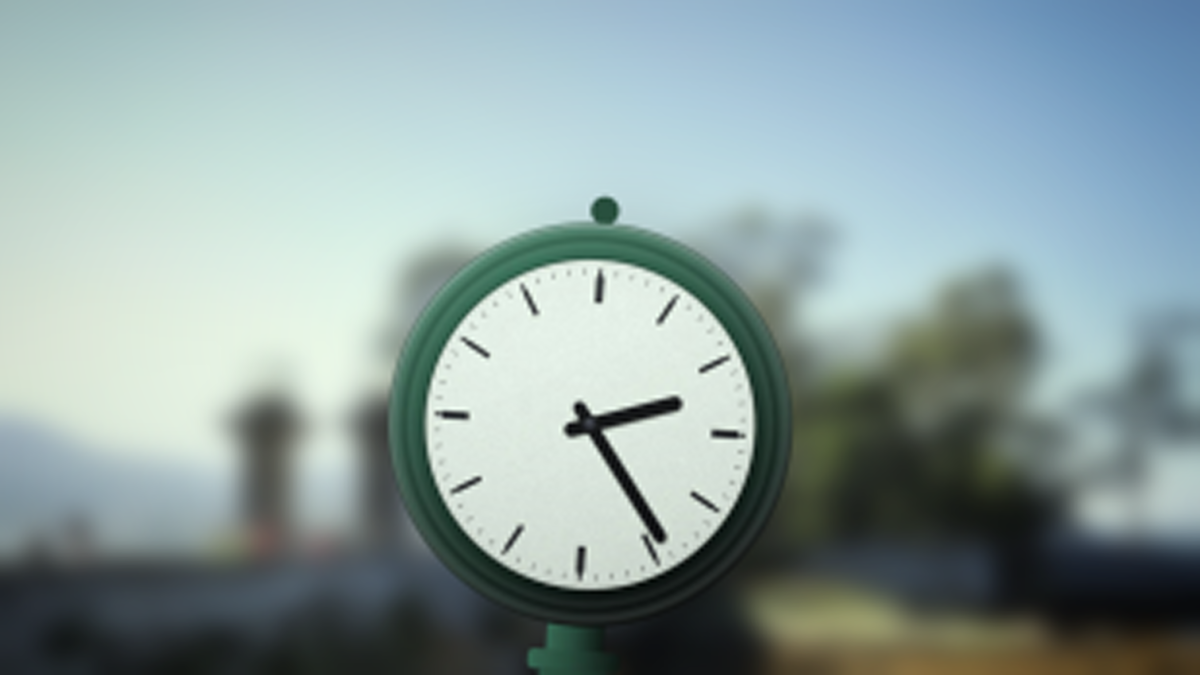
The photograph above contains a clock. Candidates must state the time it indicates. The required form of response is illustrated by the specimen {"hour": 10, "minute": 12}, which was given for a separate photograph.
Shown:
{"hour": 2, "minute": 24}
